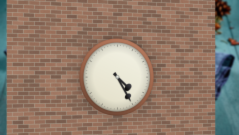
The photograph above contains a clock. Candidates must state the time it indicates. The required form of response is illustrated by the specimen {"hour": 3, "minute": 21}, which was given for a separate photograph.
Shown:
{"hour": 4, "minute": 25}
